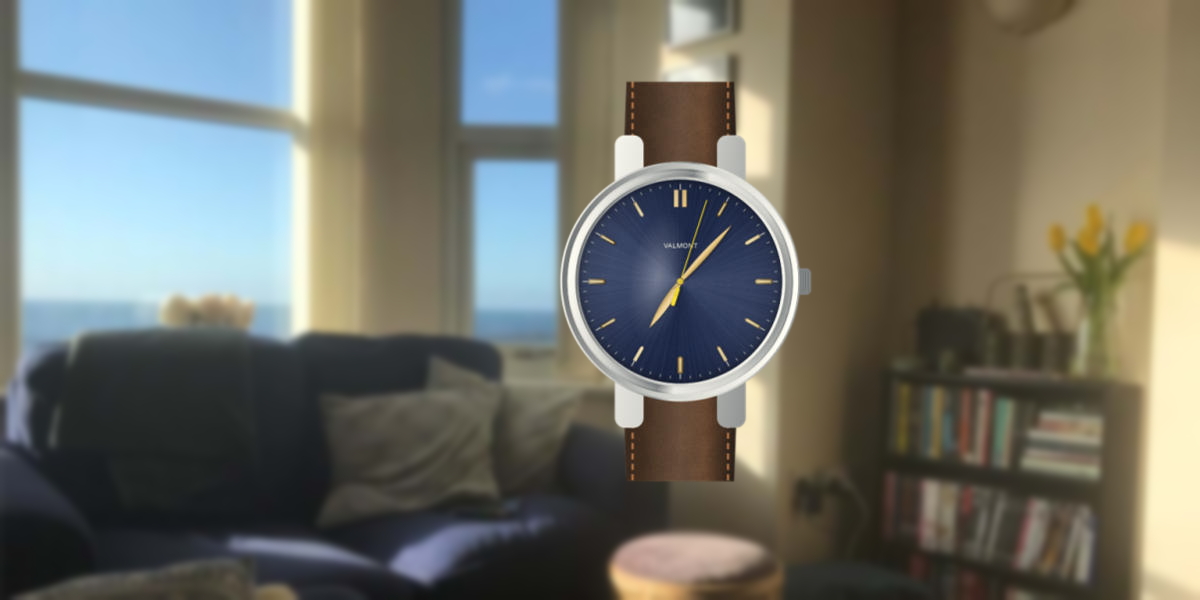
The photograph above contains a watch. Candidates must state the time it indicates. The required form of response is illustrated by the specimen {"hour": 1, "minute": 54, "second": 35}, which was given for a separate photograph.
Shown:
{"hour": 7, "minute": 7, "second": 3}
